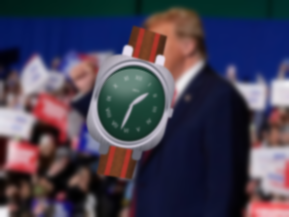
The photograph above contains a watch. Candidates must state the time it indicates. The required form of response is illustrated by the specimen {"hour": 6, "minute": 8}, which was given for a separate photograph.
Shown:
{"hour": 1, "minute": 32}
